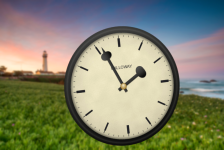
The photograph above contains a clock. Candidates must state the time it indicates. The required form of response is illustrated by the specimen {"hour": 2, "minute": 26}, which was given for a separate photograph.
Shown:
{"hour": 1, "minute": 56}
